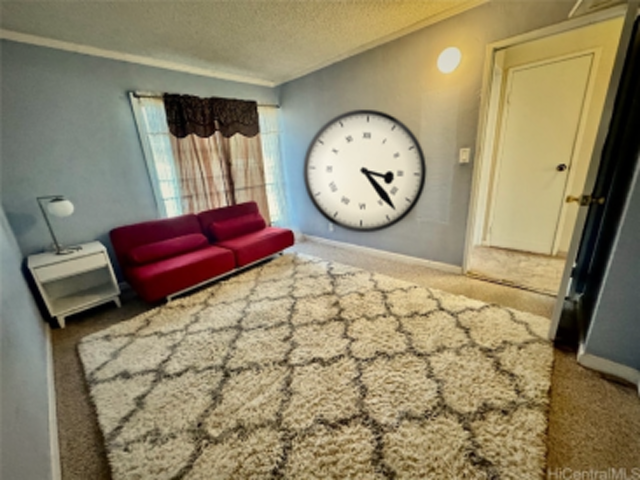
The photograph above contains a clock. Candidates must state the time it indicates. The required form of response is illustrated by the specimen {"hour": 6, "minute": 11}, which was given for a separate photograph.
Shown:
{"hour": 3, "minute": 23}
